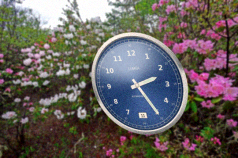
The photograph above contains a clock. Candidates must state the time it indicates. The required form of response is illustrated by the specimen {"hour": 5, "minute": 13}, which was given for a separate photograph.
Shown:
{"hour": 2, "minute": 25}
